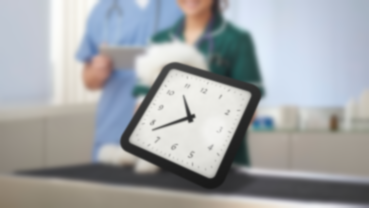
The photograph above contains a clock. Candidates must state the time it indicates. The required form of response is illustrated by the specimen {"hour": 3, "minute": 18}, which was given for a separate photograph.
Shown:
{"hour": 10, "minute": 38}
